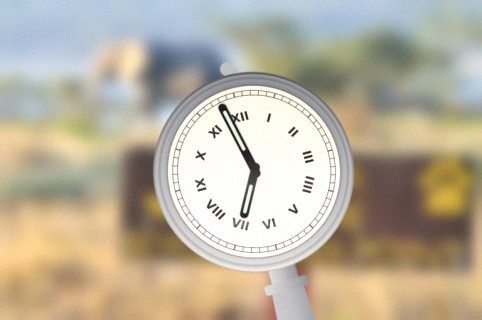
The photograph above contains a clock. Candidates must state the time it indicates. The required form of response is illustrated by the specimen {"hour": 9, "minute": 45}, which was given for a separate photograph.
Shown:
{"hour": 6, "minute": 58}
